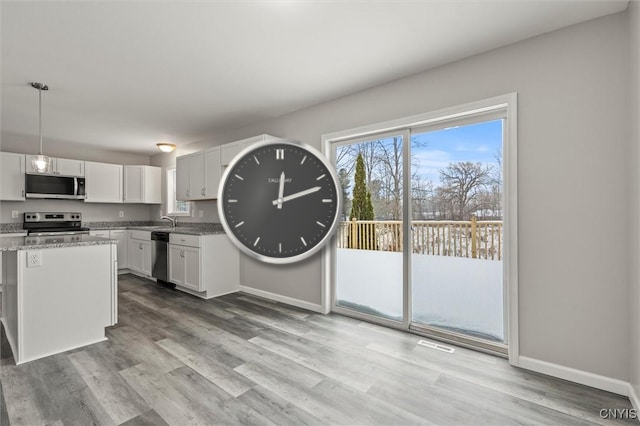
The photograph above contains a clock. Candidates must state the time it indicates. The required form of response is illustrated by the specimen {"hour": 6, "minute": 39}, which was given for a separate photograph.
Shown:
{"hour": 12, "minute": 12}
